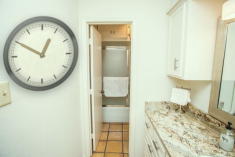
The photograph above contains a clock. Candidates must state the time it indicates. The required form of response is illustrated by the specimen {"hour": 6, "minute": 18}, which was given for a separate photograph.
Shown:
{"hour": 12, "minute": 50}
